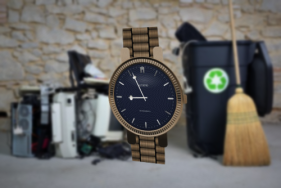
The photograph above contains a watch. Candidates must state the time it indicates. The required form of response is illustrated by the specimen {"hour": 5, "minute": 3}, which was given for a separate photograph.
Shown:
{"hour": 8, "minute": 56}
